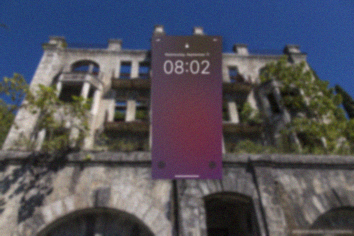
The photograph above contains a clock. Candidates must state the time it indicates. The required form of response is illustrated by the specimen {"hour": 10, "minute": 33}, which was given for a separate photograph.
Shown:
{"hour": 8, "minute": 2}
